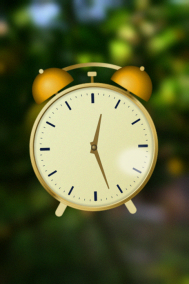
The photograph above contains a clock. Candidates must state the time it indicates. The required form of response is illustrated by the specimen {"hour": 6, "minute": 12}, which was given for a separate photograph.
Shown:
{"hour": 12, "minute": 27}
